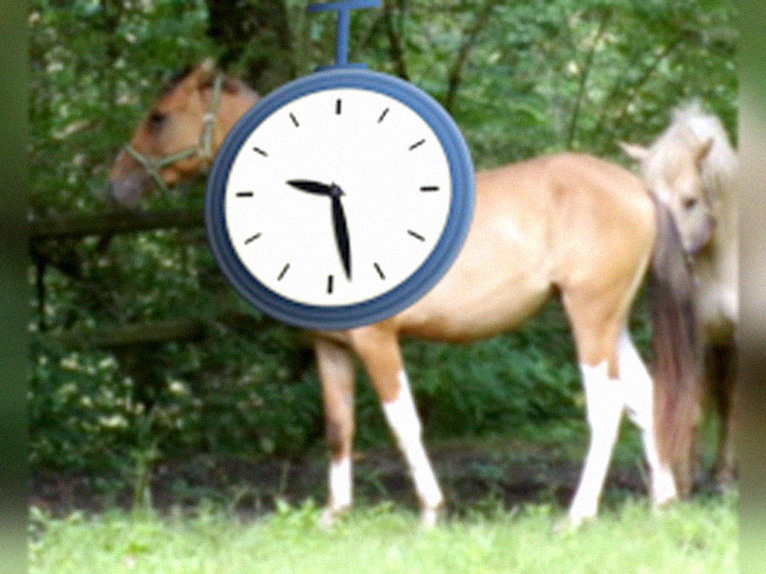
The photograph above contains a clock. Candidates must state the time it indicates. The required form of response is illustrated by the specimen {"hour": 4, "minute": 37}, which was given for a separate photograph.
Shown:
{"hour": 9, "minute": 28}
